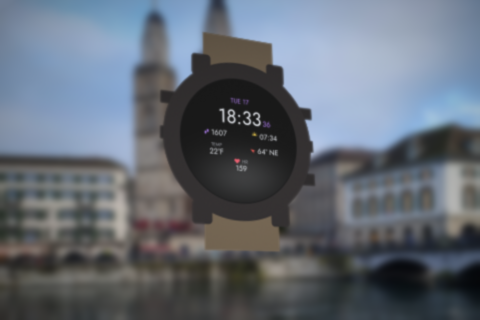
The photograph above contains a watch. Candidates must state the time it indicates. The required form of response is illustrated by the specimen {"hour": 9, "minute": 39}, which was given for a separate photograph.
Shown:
{"hour": 18, "minute": 33}
